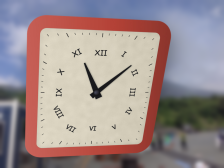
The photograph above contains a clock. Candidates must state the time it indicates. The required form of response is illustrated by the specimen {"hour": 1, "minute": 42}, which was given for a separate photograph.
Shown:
{"hour": 11, "minute": 8}
